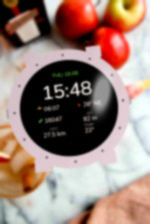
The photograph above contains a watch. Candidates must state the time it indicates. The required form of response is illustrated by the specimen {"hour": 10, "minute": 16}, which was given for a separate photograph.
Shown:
{"hour": 15, "minute": 48}
